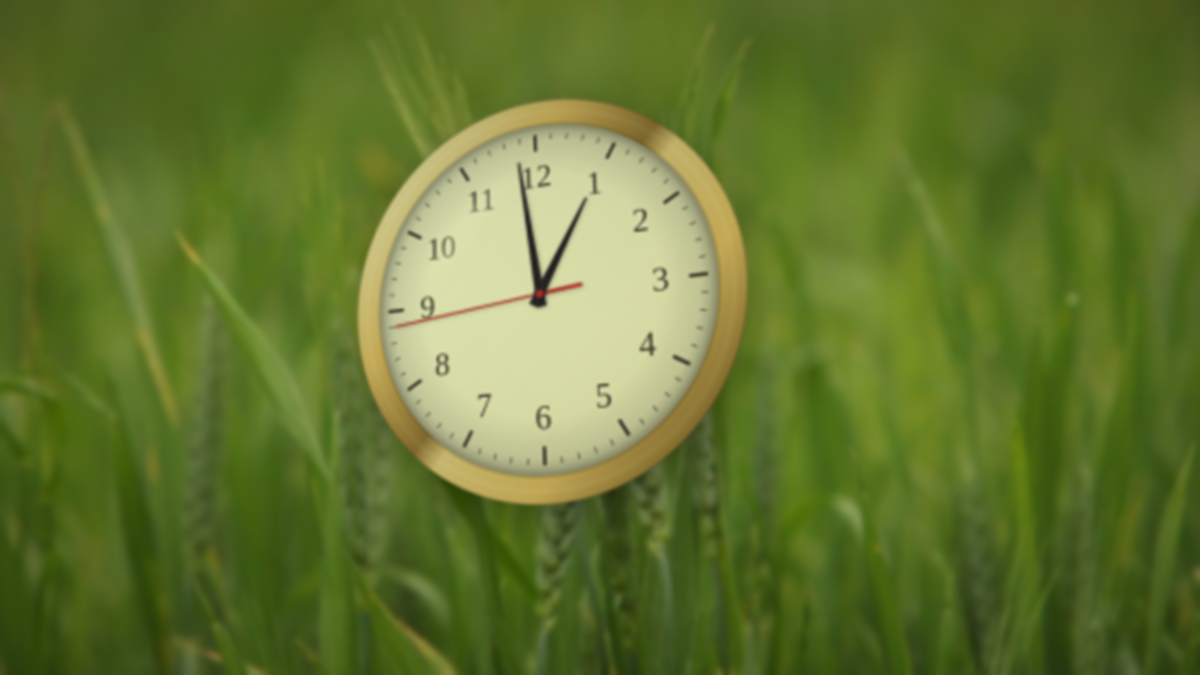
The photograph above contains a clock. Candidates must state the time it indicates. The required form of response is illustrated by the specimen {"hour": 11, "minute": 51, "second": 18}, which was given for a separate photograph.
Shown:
{"hour": 12, "minute": 58, "second": 44}
